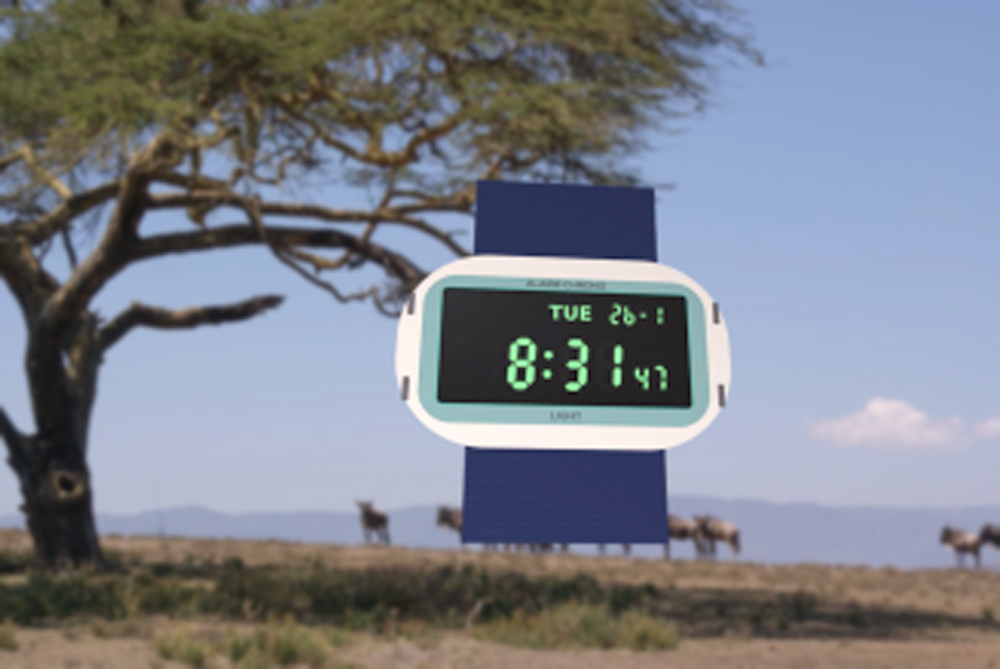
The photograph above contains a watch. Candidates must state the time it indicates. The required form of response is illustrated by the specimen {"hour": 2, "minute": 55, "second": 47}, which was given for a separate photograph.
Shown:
{"hour": 8, "minute": 31, "second": 47}
